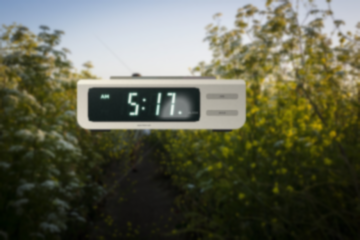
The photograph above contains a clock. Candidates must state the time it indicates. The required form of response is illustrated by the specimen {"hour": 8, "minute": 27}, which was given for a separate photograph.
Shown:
{"hour": 5, "minute": 17}
